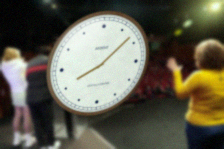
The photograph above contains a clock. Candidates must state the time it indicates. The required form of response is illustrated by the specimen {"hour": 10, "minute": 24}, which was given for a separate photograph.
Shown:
{"hour": 8, "minute": 8}
